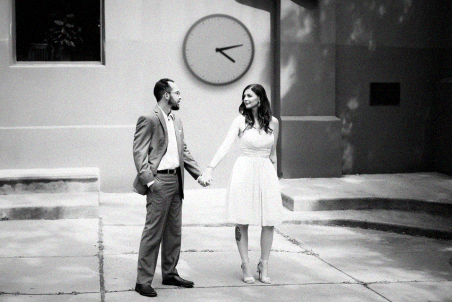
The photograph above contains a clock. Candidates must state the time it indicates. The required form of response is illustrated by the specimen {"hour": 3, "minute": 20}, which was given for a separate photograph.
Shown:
{"hour": 4, "minute": 13}
